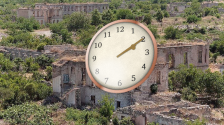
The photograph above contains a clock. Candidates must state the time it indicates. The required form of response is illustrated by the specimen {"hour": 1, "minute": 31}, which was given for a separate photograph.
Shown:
{"hour": 2, "minute": 10}
